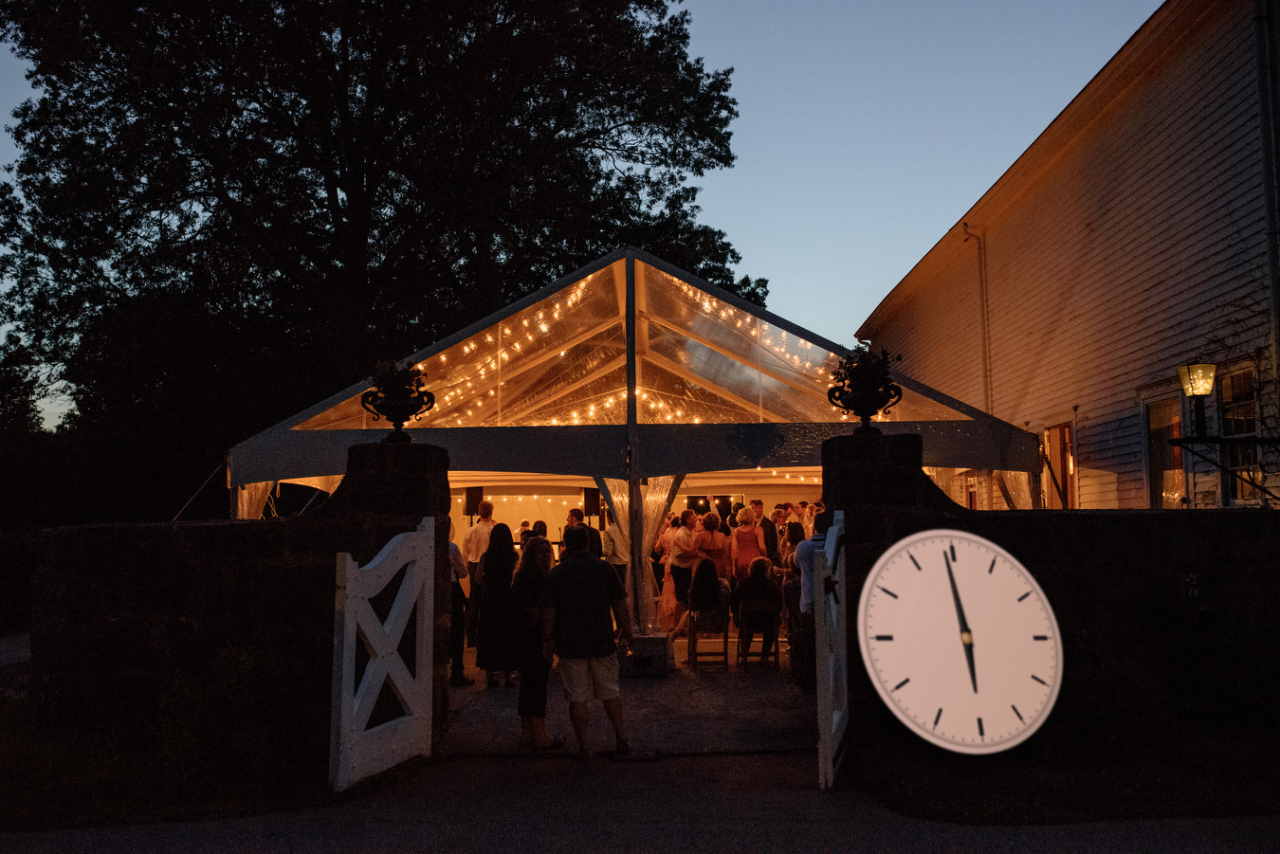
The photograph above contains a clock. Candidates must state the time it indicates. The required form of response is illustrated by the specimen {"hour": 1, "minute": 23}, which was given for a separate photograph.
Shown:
{"hour": 5, "minute": 59}
